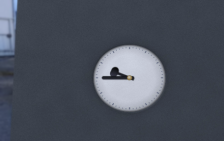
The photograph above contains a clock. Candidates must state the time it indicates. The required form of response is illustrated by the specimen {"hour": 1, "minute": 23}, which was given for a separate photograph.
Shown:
{"hour": 9, "minute": 45}
